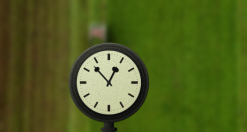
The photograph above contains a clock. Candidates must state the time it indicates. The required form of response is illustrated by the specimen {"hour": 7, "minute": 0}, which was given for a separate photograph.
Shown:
{"hour": 12, "minute": 53}
